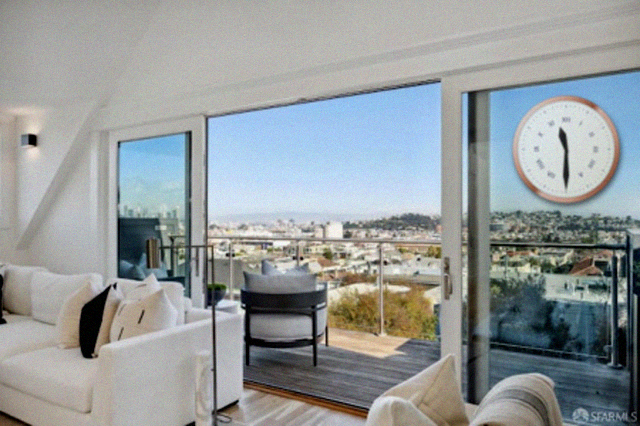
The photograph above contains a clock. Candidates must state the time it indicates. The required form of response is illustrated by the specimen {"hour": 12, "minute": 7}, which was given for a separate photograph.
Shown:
{"hour": 11, "minute": 30}
